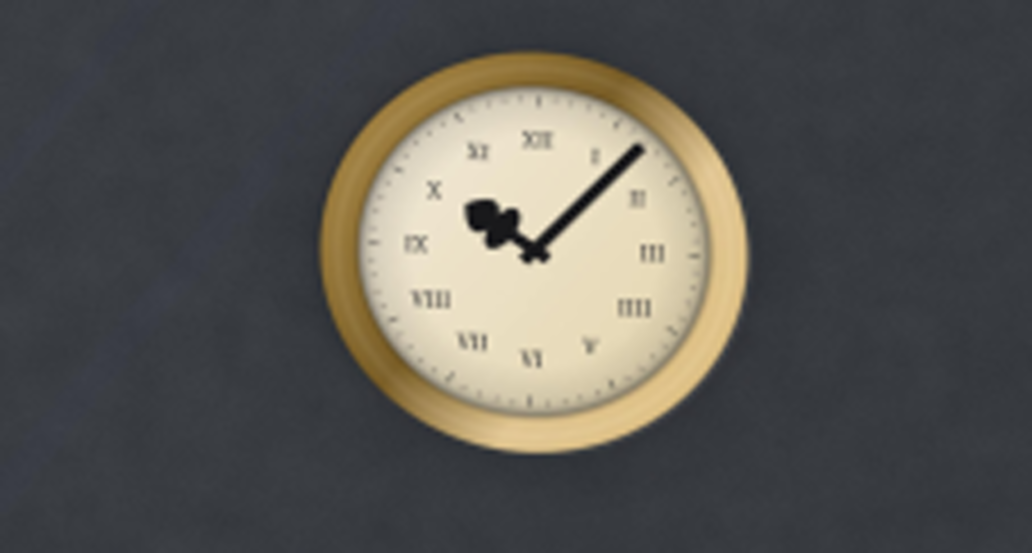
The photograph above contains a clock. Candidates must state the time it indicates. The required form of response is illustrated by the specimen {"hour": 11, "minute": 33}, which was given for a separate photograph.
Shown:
{"hour": 10, "minute": 7}
